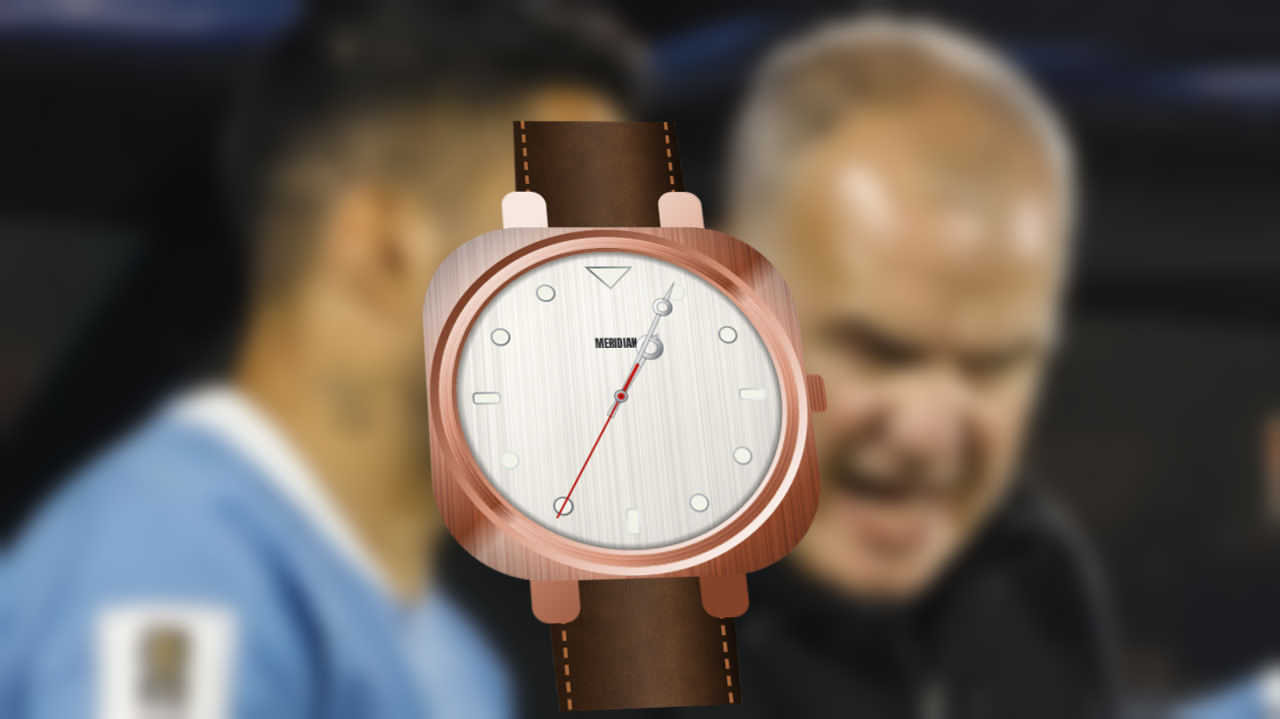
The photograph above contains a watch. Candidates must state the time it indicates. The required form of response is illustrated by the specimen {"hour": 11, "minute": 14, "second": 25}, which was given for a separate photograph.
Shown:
{"hour": 1, "minute": 4, "second": 35}
